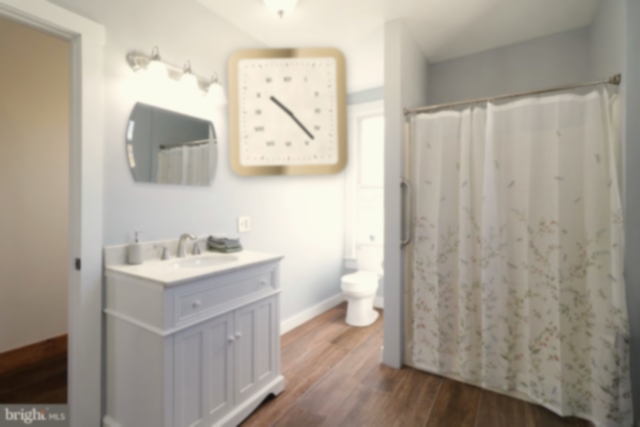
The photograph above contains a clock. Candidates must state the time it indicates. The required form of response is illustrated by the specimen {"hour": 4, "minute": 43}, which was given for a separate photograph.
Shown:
{"hour": 10, "minute": 23}
